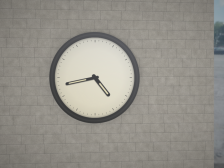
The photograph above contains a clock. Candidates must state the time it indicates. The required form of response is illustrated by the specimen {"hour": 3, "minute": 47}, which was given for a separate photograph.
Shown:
{"hour": 4, "minute": 43}
